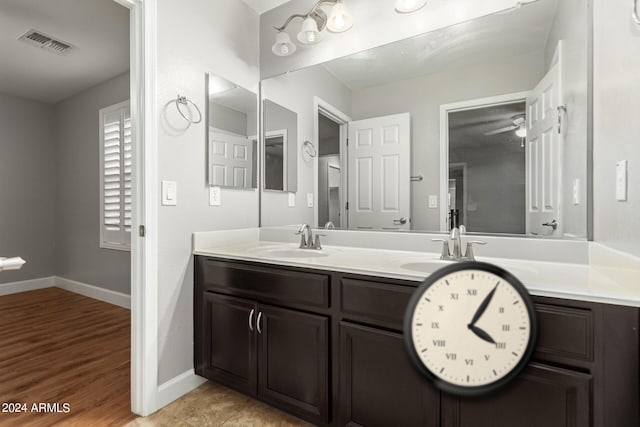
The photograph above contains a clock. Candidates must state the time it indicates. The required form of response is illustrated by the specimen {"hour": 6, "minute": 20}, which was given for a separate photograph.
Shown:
{"hour": 4, "minute": 5}
